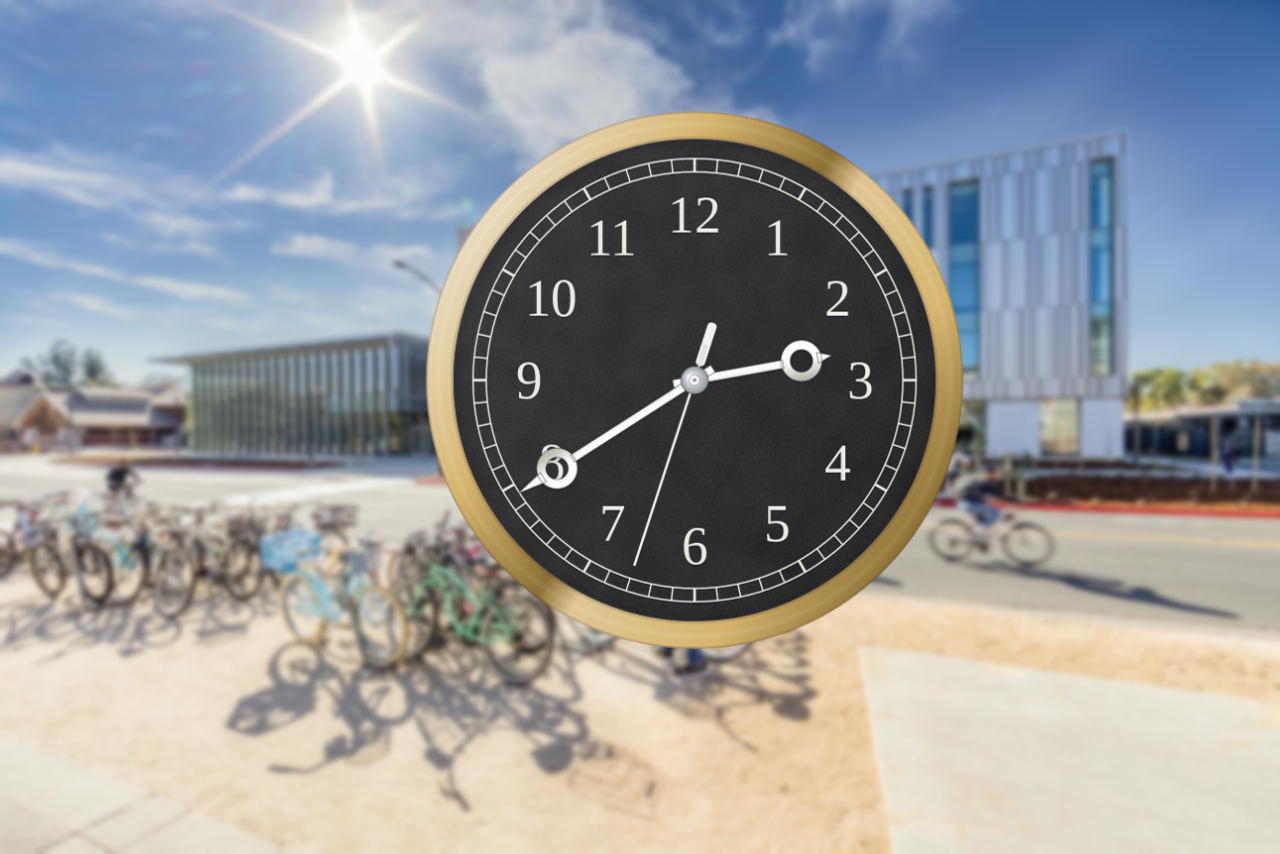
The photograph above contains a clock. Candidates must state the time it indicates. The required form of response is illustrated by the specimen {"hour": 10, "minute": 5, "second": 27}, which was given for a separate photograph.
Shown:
{"hour": 2, "minute": 39, "second": 33}
